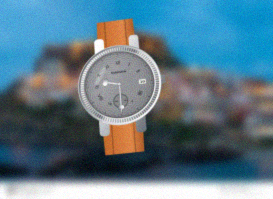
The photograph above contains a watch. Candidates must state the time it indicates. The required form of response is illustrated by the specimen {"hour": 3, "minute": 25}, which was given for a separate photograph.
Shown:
{"hour": 9, "minute": 30}
